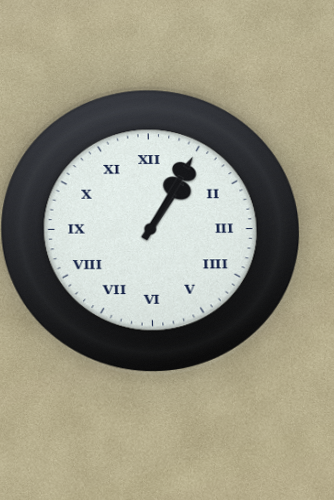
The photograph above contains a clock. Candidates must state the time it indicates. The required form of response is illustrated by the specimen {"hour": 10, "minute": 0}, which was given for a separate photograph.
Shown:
{"hour": 1, "minute": 5}
